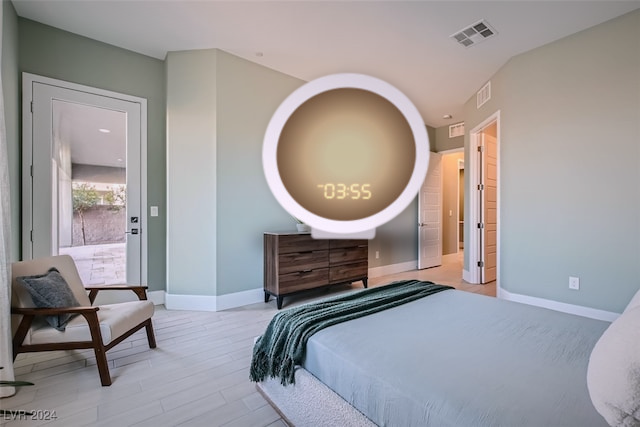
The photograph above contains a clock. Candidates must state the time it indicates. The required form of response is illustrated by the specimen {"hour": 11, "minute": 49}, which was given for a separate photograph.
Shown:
{"hour": 3, "minute": 55}
